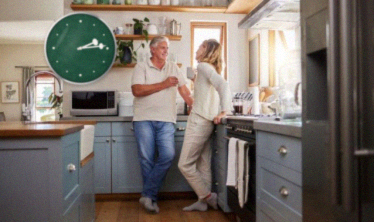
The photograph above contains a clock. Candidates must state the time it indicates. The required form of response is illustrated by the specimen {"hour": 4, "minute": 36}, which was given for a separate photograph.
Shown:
{"hour": 2, "minute": 14}
